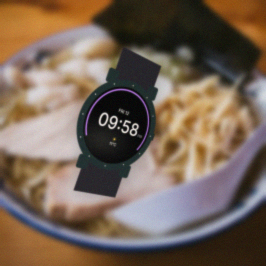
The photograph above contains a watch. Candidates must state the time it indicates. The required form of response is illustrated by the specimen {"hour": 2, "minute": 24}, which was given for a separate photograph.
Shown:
{"hour": 9, "minute": 58}
